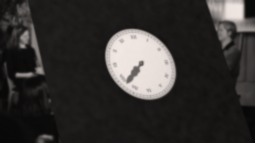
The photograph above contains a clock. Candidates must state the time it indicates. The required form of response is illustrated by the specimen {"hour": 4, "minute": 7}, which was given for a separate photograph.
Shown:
{"hour": 7, "minute": 38}
